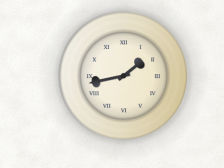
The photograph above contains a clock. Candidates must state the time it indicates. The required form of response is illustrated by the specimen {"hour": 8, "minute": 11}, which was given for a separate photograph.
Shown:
{"hour": 1, "minute": 43}
